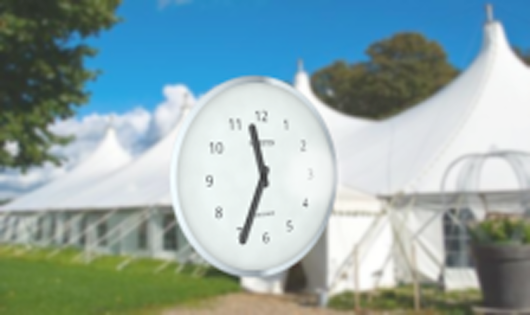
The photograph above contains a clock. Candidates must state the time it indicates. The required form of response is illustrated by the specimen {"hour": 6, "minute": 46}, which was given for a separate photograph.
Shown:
{"hour": 11, "minute": 34}
